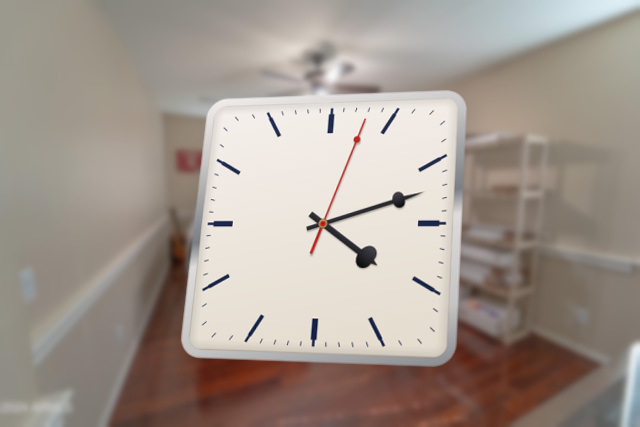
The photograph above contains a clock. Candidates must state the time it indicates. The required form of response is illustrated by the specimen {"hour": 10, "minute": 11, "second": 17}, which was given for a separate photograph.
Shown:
{"hour": 4, "minute": 12, "second": 3}
